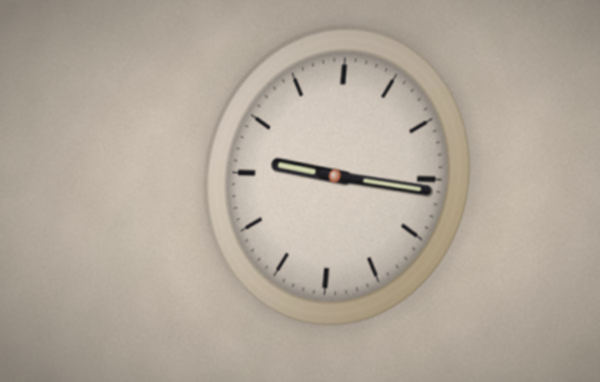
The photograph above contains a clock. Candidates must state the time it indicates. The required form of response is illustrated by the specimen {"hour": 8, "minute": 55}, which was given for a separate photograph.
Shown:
{"hour": 9, "minute": 16}
